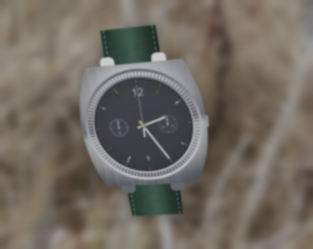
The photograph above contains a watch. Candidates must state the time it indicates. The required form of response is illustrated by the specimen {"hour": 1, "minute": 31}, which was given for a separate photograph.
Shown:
{"hour": 2, "minute": 25}
